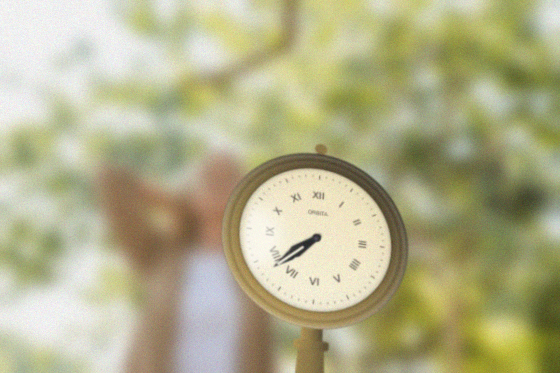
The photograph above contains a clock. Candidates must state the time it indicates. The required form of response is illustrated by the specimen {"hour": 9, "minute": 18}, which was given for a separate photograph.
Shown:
{"hour": 7, "minute": 38}
